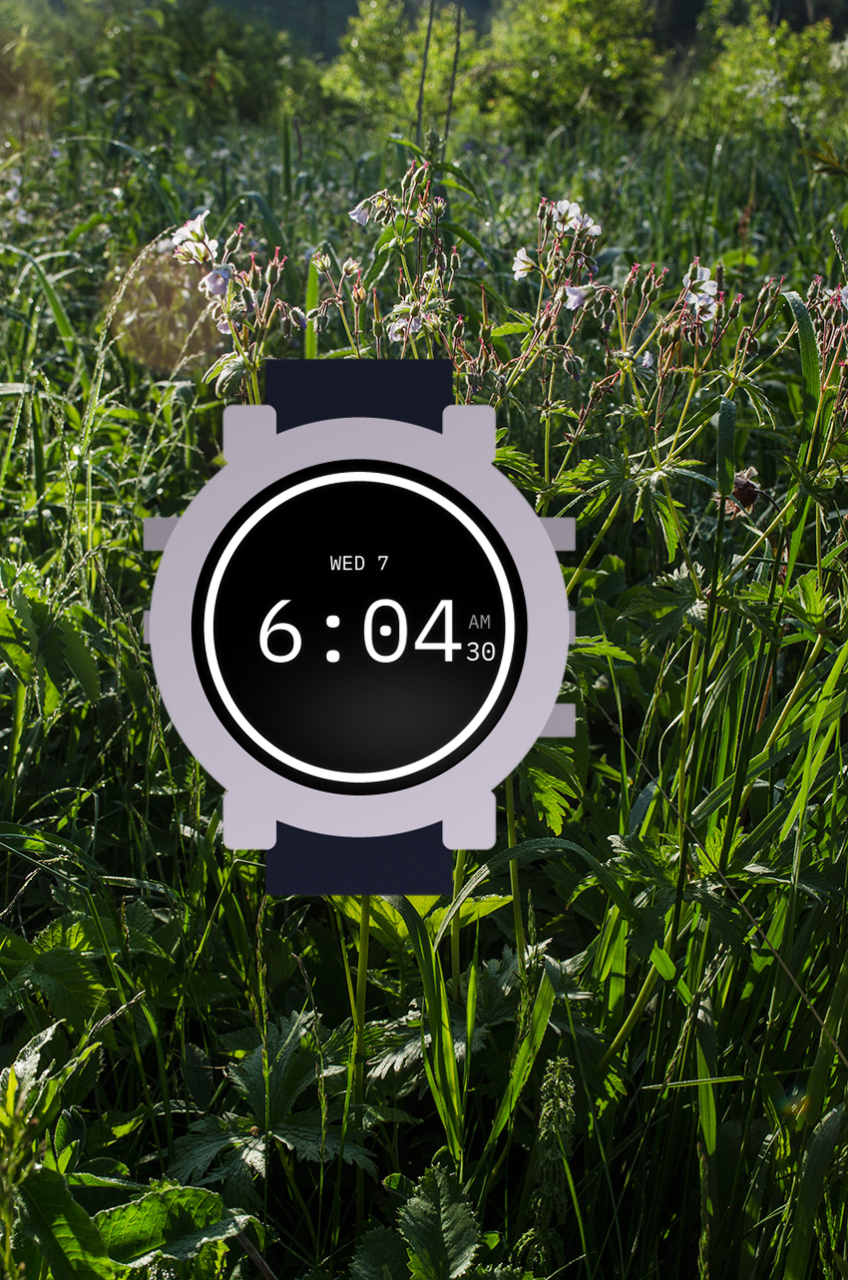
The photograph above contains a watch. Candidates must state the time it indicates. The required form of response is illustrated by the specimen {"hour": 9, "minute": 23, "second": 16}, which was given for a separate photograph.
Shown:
{"hour": 6, "minute": 4, "second": 30}
